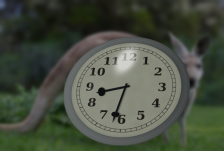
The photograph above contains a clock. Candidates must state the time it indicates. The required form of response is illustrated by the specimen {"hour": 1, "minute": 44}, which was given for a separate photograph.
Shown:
{"hour": 8, "minute": 32}
